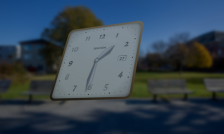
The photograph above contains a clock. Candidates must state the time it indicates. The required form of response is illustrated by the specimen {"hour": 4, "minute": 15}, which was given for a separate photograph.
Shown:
{"hour": 1, "minute": 31}
